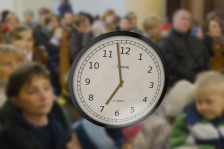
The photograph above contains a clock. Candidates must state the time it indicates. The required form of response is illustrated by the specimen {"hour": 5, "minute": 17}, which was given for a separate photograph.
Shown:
{"hour": 6, "minute": 58}
